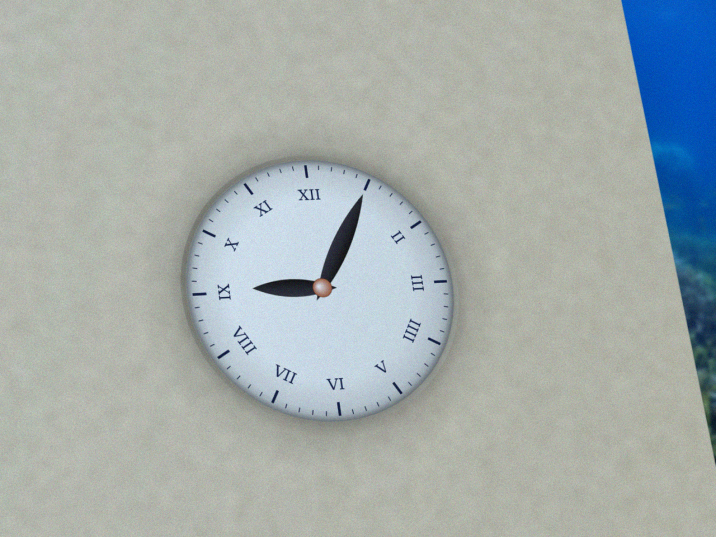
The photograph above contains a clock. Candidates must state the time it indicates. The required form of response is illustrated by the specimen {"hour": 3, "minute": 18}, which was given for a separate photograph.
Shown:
{"hour": 9, "minute": 5}
